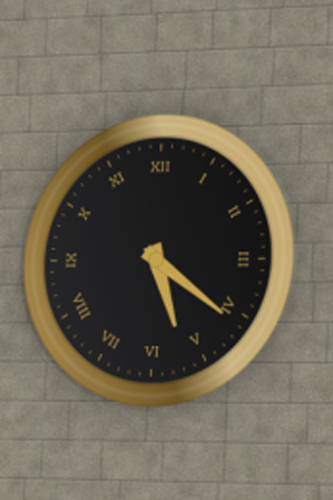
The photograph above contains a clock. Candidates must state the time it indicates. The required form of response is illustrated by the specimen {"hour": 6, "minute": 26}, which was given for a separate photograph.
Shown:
{"hour": 5, "minute": 21}
